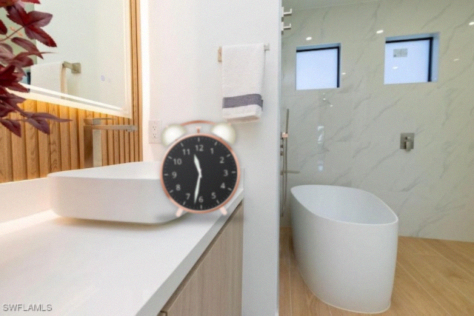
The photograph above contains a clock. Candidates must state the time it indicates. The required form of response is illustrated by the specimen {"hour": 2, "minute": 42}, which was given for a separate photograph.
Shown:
{"hour": 11, "minute": 32}
